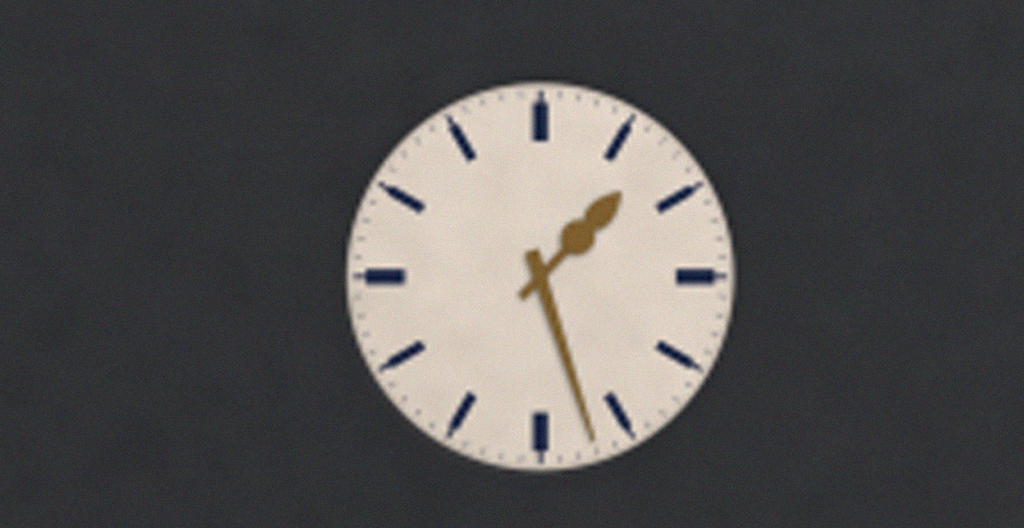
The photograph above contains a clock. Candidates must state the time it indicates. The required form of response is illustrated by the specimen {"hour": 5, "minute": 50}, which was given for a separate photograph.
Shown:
{"hour": 1, "minute": 27}
